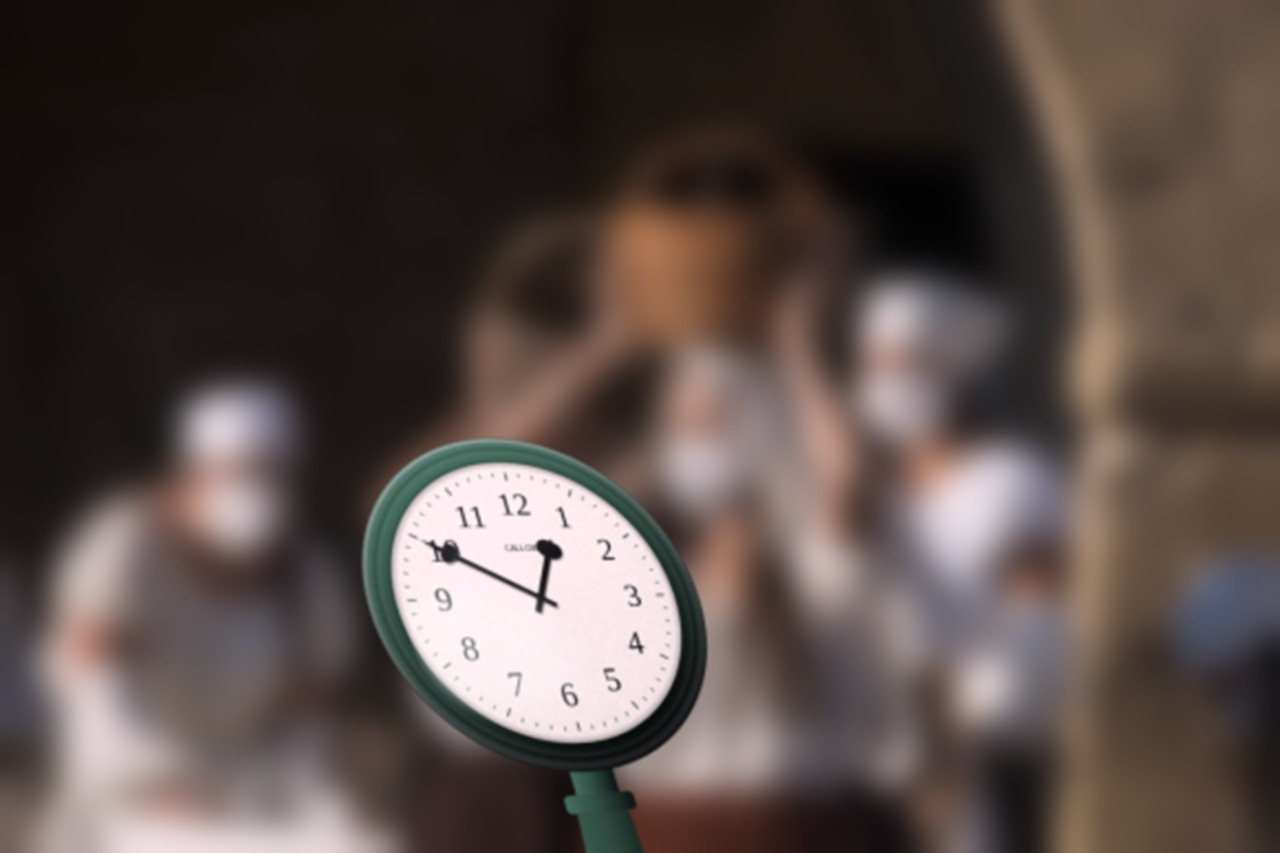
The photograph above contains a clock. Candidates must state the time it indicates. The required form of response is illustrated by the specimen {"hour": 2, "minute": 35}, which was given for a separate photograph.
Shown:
{"hour": 12, "minute": 50}
